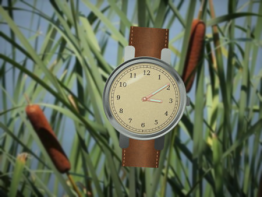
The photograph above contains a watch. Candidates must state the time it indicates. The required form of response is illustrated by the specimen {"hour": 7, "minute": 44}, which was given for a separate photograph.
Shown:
{"hour": 3, "minute": 9}
